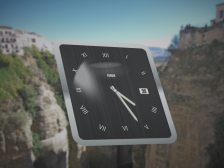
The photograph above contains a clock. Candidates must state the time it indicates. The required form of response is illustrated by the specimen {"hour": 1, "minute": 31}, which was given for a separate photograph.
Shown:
{"hour": 4, "minute": 26}
